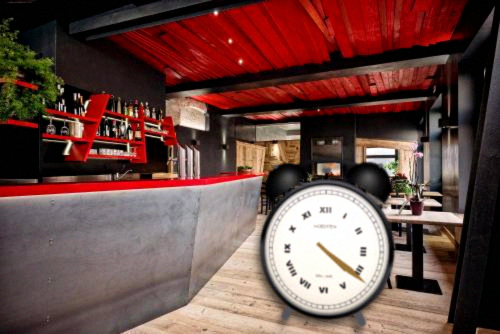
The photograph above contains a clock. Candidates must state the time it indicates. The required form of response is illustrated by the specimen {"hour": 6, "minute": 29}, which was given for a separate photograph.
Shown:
{"hour": 4, "minute": 21}
